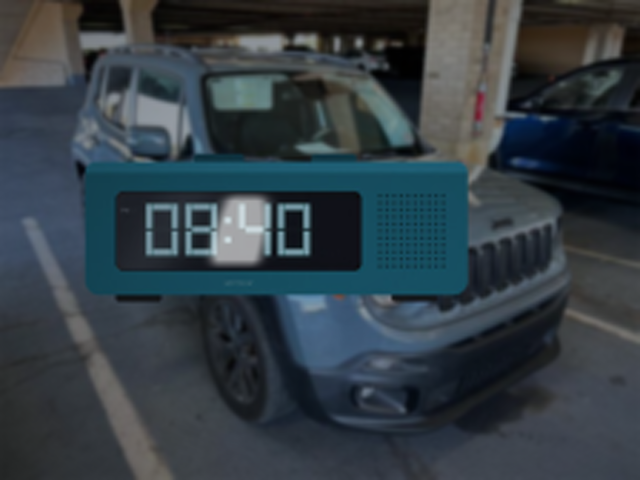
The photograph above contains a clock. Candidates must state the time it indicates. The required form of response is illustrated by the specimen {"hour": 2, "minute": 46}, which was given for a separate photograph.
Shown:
{"hour": 8, "minute": 40}
